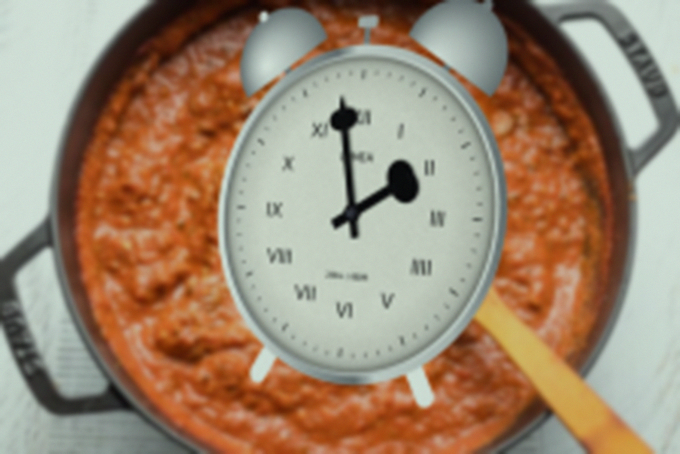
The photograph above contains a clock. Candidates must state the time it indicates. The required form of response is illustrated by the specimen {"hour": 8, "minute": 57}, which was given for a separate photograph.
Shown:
{"hour": 1, "minute": 58}
